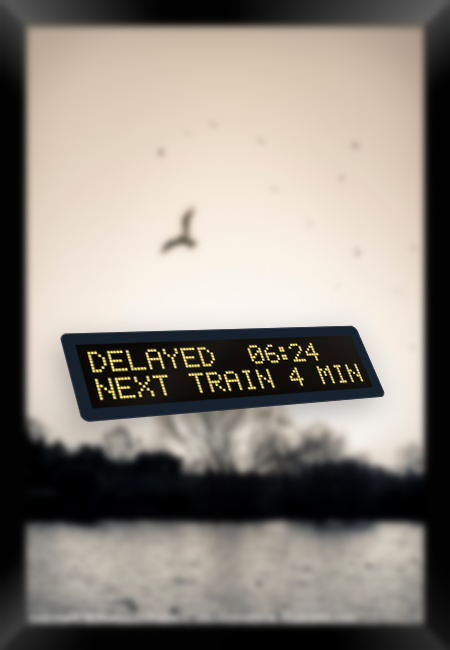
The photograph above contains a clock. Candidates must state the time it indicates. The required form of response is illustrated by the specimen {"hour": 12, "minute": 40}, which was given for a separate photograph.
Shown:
{"hour": 6, "minute": 24}
